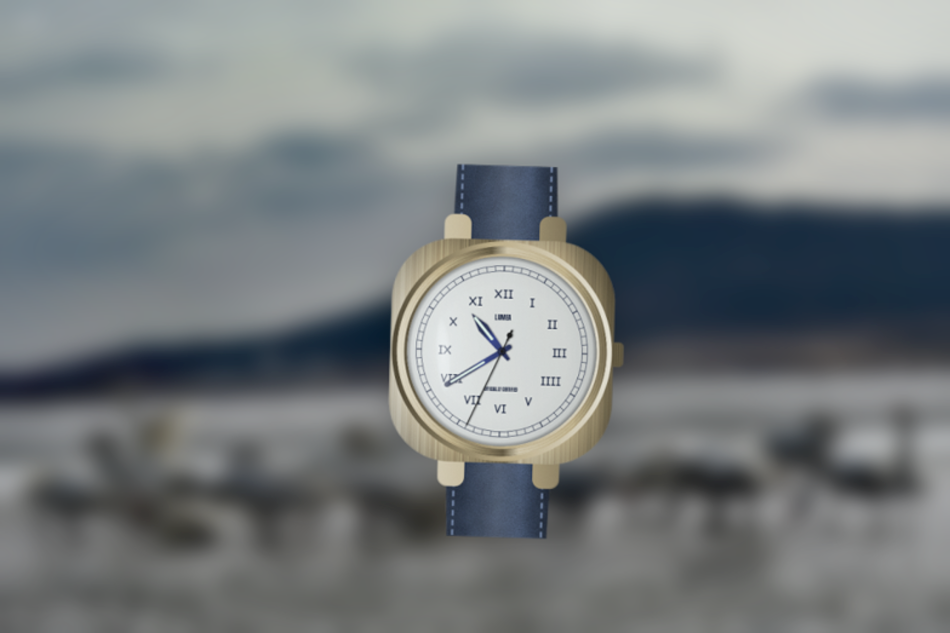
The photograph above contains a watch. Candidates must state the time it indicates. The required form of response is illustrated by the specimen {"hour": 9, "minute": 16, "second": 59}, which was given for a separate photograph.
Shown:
{"hour": 10, "minute": 39, "second": 34}
